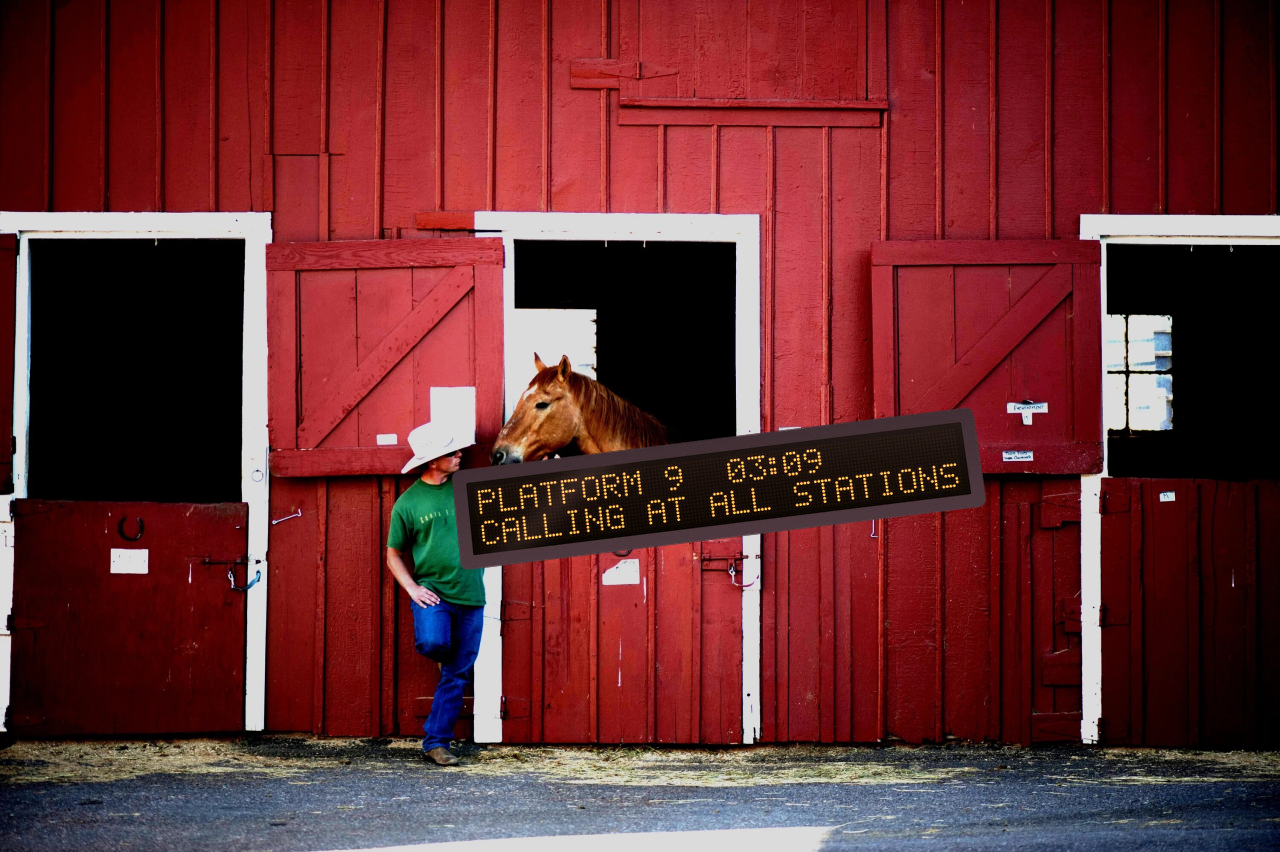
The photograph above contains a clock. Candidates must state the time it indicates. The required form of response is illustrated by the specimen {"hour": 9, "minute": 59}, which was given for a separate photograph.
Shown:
{"hour": 3, "minute": 9}
